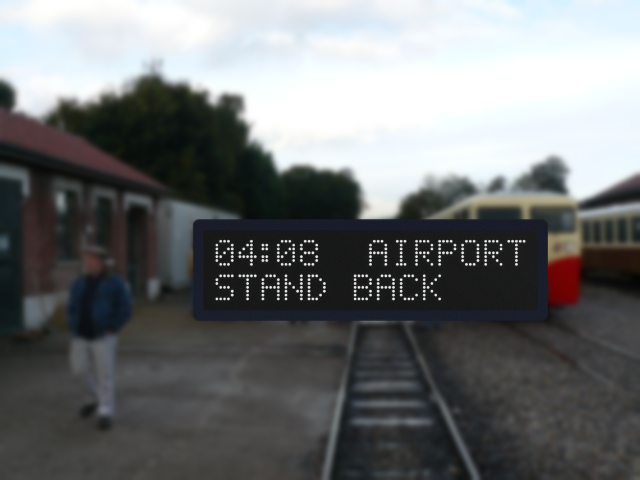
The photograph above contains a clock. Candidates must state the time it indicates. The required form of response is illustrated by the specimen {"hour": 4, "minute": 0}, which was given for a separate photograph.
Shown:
{"hour": 4, "minute": 8}
